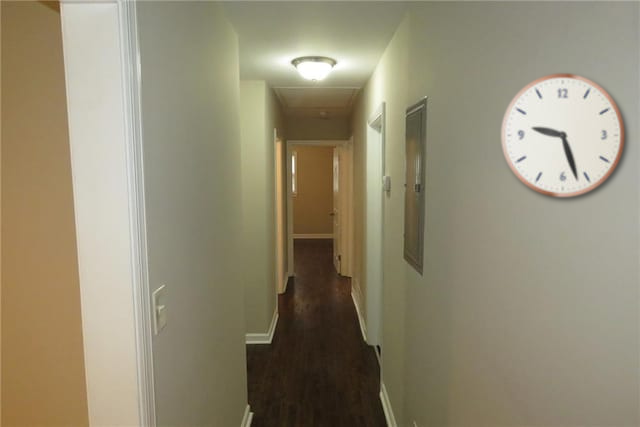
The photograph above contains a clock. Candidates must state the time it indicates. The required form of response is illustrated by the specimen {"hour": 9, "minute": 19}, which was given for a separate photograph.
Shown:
{"hour": 9, "minute": 27}
